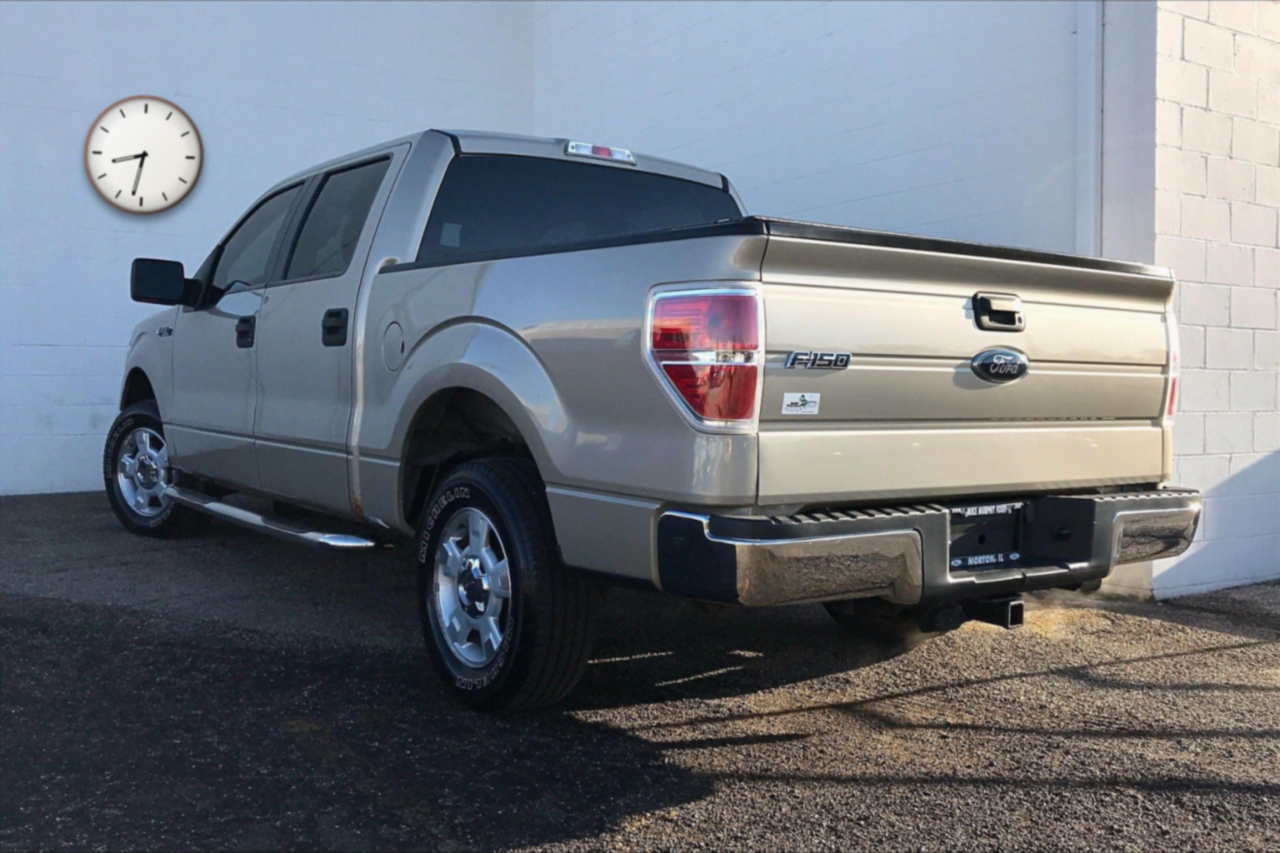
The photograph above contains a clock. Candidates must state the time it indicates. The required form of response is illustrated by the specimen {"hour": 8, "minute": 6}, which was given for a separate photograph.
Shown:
{"hour": 8, "minute": 32}
